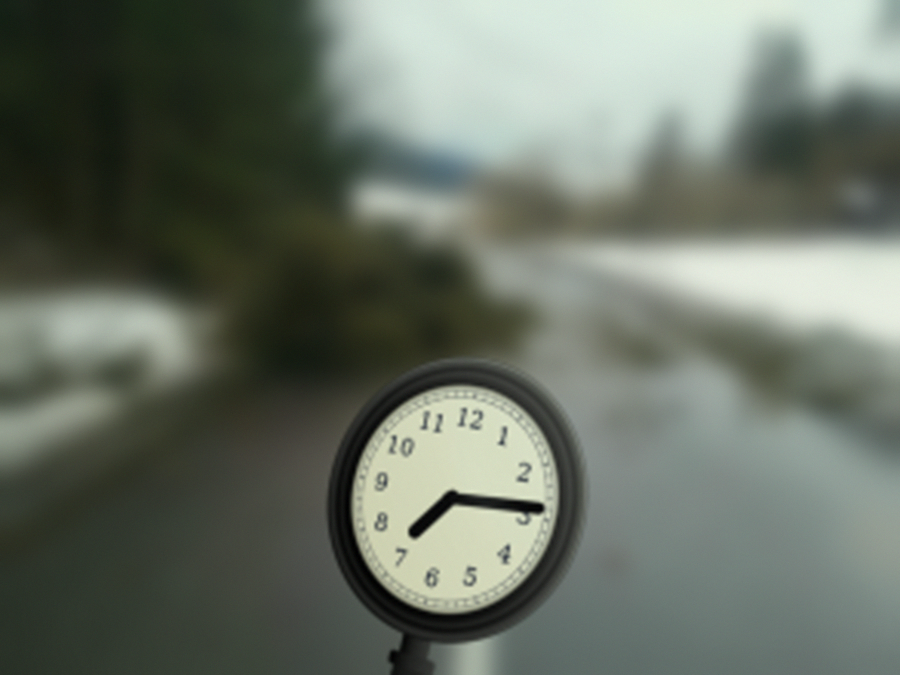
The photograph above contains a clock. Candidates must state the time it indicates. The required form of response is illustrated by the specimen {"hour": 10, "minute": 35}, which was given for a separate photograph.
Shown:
{"hour": 7, "minute": 14}
